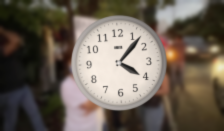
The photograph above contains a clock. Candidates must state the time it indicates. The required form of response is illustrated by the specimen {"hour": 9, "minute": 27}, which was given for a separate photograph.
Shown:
{"hour": 4, "minute": 7}
